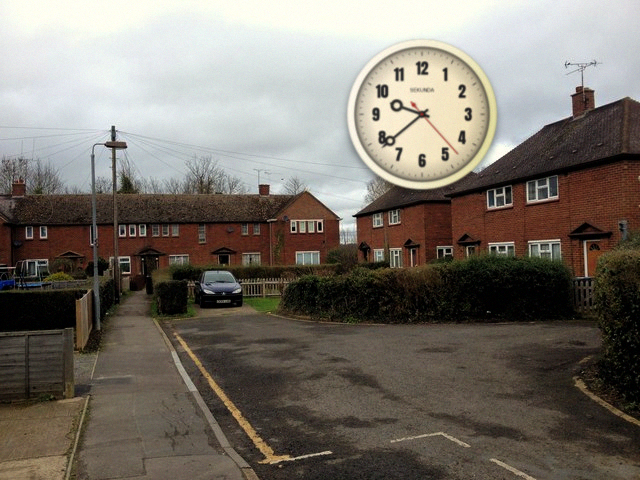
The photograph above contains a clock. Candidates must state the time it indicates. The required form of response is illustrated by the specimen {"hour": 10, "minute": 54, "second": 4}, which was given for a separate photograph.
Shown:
{"hour": 9, "minute": 38, "second": 23}
